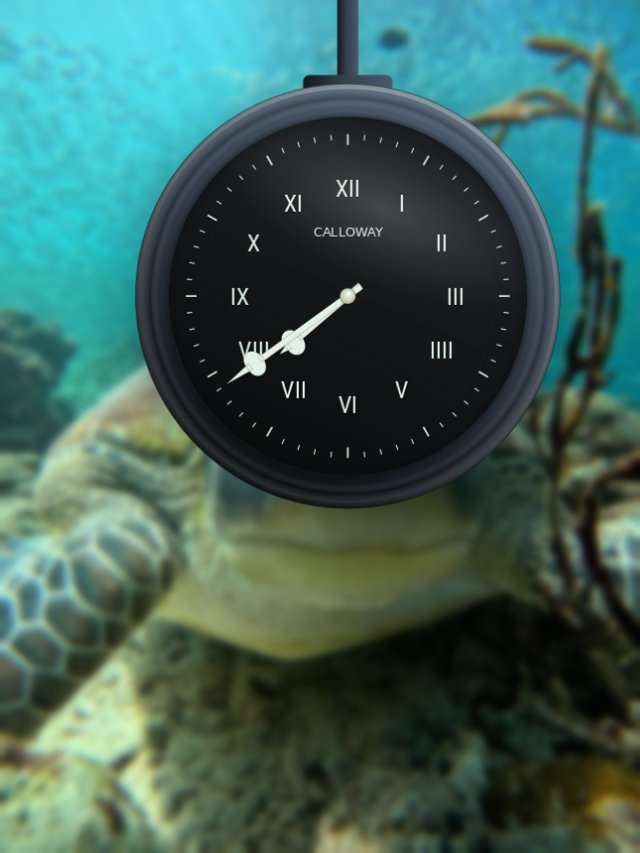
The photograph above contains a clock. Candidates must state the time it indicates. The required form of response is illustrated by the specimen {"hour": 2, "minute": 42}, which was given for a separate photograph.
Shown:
{"hour": 7, "minute": 39}
